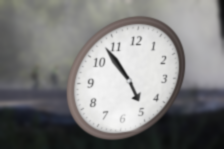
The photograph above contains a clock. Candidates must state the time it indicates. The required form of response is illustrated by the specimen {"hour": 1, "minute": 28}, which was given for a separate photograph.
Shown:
{"hour": 4, "minute": 53}
